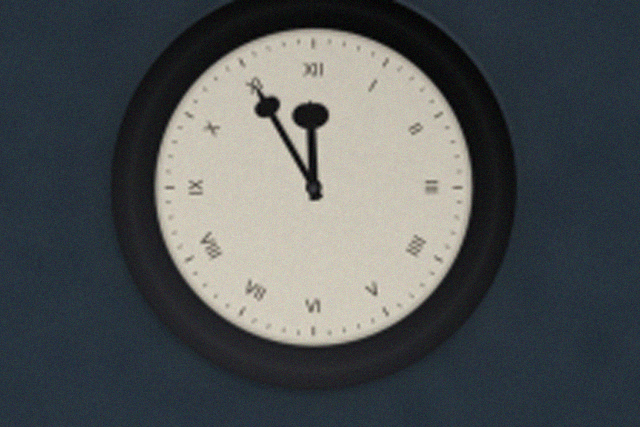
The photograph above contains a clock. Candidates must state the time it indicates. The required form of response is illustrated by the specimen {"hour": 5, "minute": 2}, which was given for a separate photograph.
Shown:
{"hour": 11, "minute": 55}
